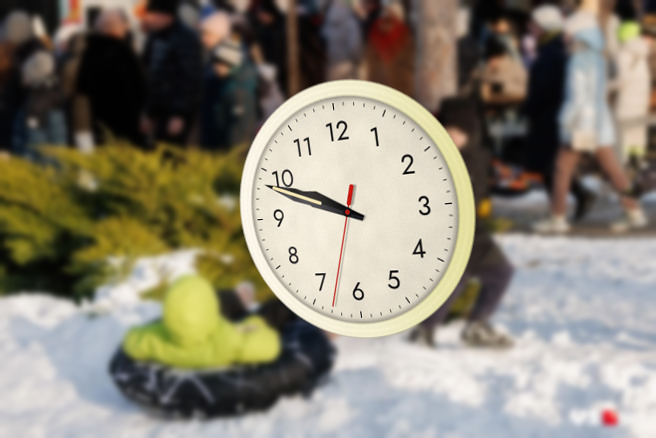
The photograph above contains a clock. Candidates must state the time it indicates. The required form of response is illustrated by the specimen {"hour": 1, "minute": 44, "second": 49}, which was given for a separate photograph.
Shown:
{"hour": 9, "minute": 48, "second": 33}
